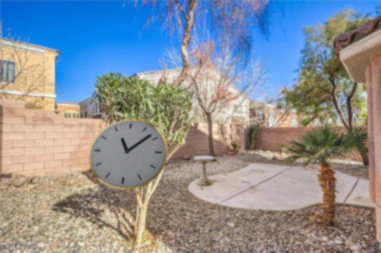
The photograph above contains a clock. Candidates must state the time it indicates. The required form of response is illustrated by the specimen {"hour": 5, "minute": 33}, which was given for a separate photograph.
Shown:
{"hour": 11, "minute": 8}
